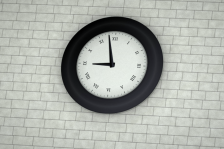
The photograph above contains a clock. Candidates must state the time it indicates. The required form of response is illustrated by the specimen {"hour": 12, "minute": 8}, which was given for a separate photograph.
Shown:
{"hour": 8, "minute": 58}
